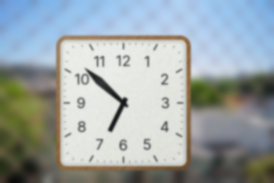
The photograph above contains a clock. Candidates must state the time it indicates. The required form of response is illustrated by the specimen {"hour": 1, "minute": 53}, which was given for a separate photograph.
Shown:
{"hour": 6, "minute": 52}
